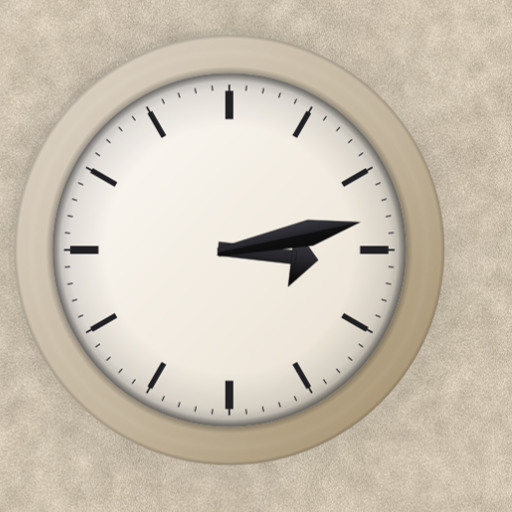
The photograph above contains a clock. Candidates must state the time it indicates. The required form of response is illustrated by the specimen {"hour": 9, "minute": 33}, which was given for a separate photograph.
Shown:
{"hour": 3, "minute": 13}
